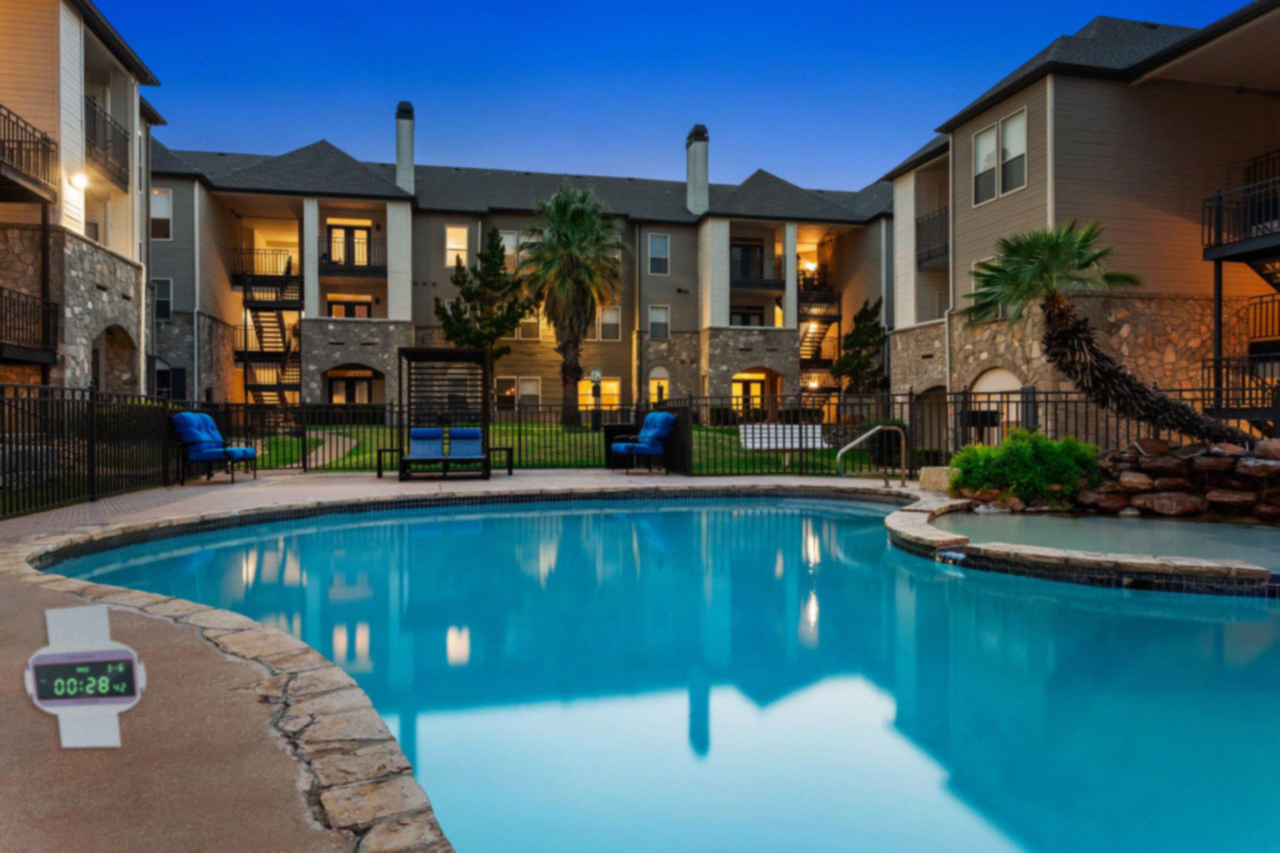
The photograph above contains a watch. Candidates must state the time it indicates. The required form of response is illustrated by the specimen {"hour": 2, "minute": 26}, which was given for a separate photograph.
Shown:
{"hour": 0, "minute": 28}
